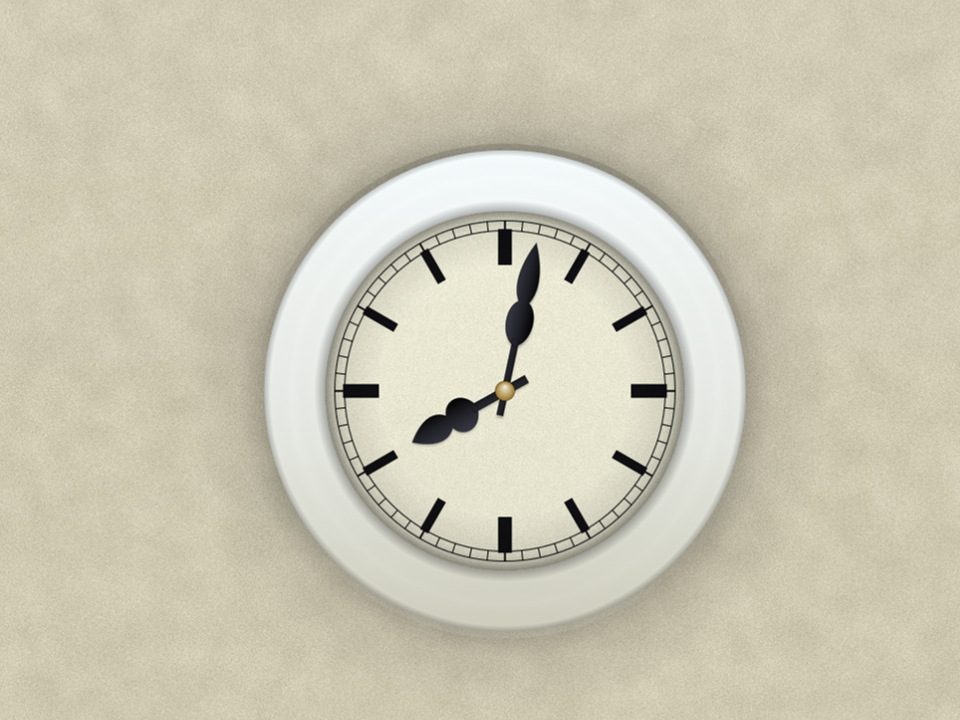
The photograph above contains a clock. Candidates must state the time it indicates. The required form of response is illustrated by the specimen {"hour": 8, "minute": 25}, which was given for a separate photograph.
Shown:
{"hour": 8, "minute": 2}
